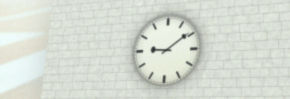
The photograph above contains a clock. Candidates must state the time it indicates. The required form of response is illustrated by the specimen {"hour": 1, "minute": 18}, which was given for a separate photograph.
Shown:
{"hour": 9, "minute": 9}
